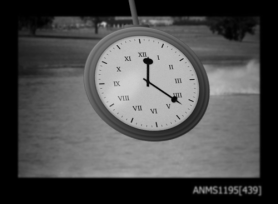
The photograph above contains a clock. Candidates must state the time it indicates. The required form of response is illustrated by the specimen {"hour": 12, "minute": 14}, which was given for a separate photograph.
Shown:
{"hour": 12, "minute": 22}
